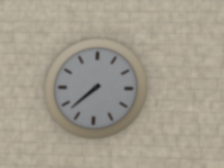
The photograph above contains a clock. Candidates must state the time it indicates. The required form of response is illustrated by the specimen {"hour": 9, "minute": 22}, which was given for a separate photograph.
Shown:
{"hour": 7, "minute": 38}
